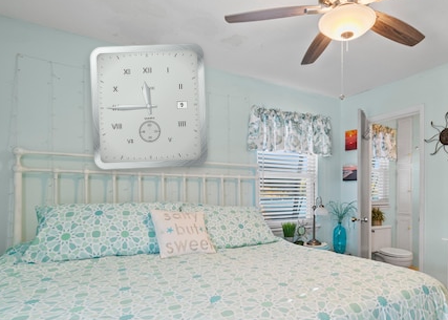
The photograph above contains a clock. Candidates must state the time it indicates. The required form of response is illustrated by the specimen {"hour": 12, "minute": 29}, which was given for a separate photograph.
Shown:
{"hour": 11, "minute": 45}
